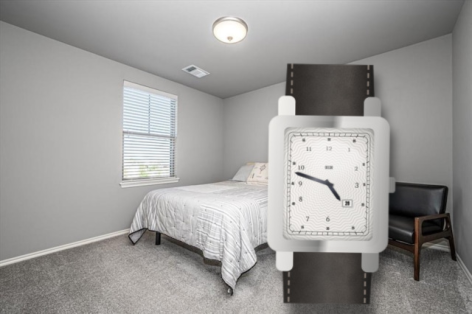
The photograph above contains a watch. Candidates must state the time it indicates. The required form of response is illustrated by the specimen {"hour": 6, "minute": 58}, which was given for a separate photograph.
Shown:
{"hour": 4, "minute": 48}
